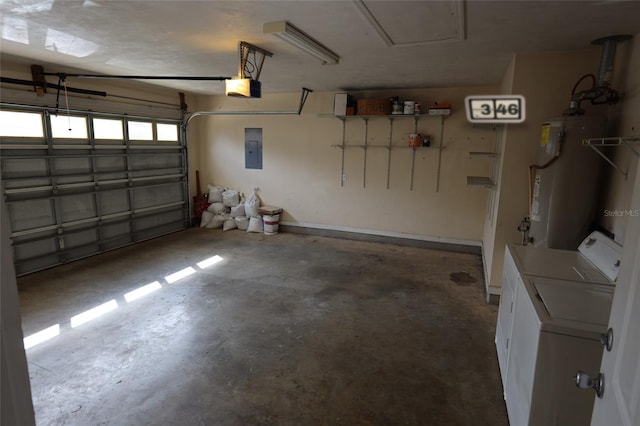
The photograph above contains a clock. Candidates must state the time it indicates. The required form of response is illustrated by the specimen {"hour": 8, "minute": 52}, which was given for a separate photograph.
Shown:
{"hour": 3, "minute": 46}
